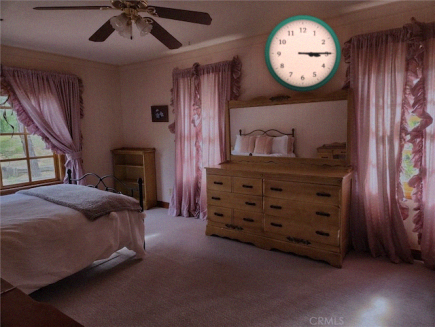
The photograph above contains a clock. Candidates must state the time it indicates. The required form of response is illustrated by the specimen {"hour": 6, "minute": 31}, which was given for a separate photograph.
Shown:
{"hour": 3, "minute": 15}
